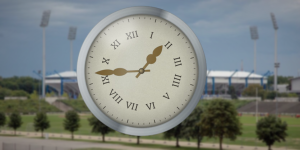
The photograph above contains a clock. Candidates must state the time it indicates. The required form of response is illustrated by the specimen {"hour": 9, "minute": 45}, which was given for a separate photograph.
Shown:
{"hour": 1, "minute": 47}
